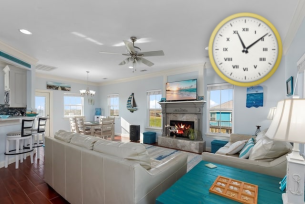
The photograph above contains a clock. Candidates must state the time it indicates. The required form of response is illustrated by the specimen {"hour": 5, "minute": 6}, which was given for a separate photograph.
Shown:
{"hour": 11, "minute": 9}
